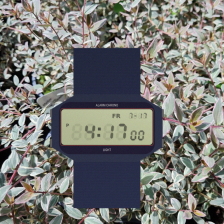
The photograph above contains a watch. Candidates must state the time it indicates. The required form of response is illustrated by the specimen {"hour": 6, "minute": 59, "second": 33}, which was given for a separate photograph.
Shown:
{"hour": 4, "minute": 17, "second": 0}
